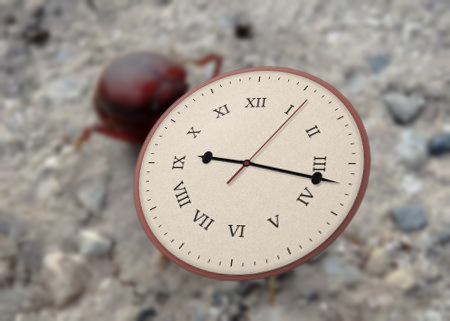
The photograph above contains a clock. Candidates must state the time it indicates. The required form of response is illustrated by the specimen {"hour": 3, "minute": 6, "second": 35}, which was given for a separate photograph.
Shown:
{"hour": 9, "minute": 17, "second": 6}
